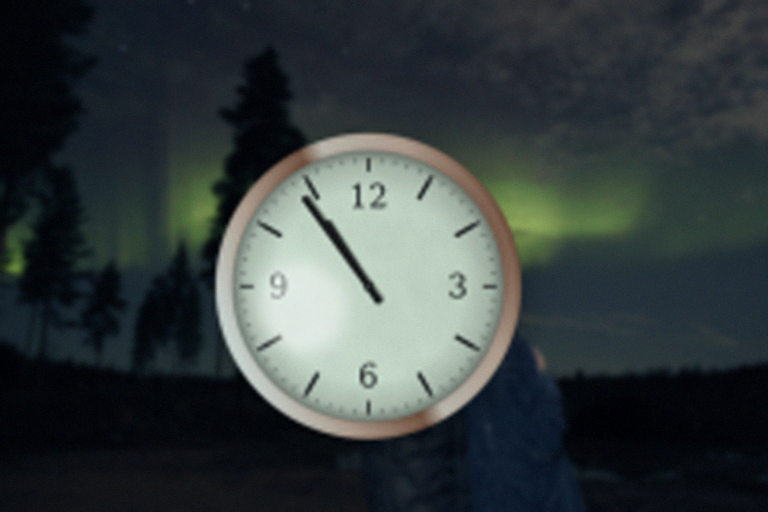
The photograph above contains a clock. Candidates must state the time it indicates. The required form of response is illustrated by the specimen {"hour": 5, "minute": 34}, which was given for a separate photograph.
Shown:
{"hour": 10, "minute": 54}
